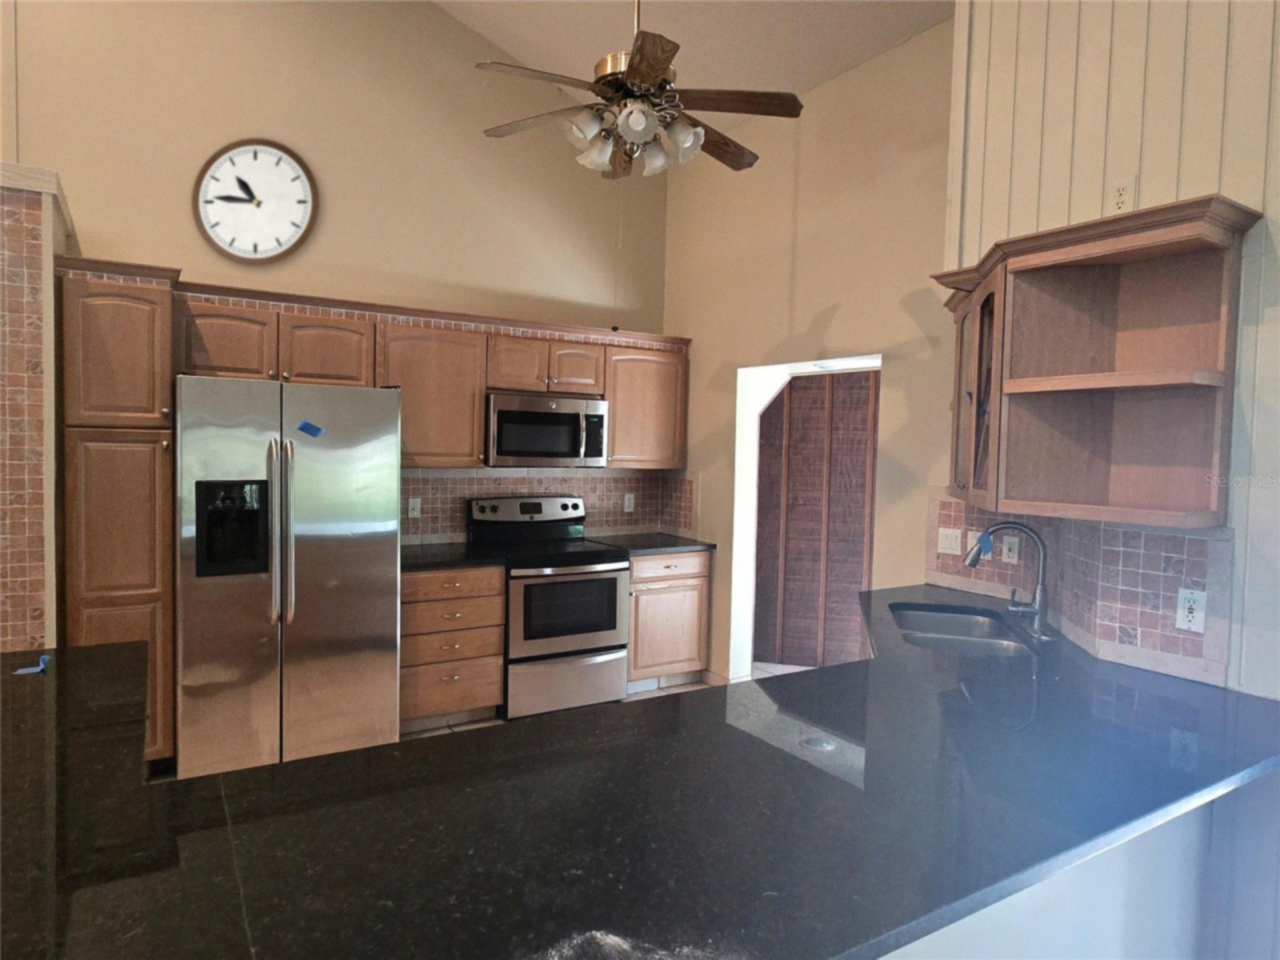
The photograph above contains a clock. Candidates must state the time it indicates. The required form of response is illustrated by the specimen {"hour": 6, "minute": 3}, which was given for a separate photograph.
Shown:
{"hour": 10, "minute": 46}
